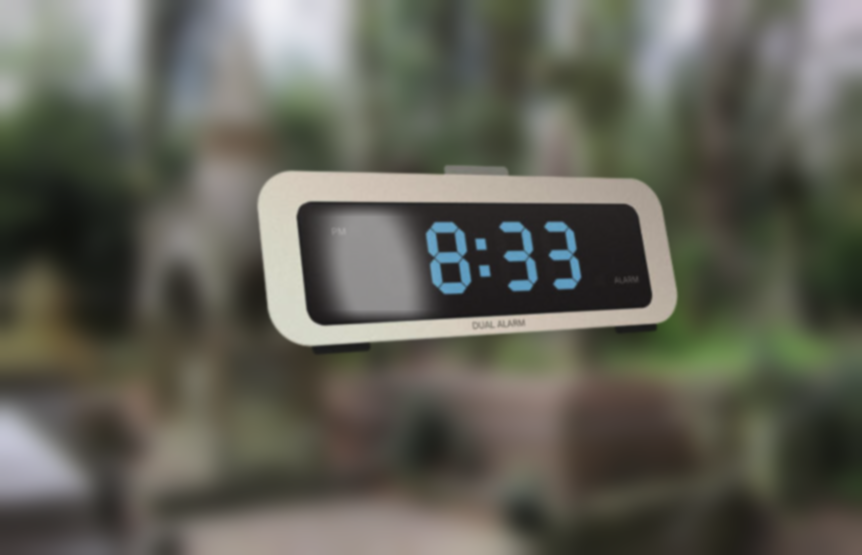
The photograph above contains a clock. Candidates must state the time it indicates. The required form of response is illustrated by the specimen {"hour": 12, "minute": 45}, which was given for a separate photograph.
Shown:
{"hour": 8, "minute": 33}
